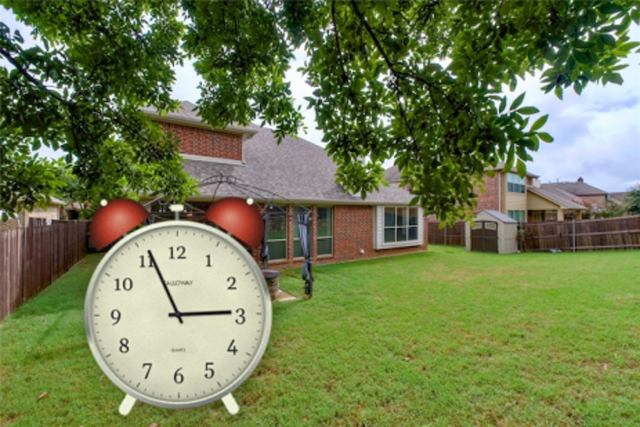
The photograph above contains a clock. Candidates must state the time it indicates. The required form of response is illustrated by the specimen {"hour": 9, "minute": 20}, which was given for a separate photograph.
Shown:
{"hour": 2, "minute": 56}
